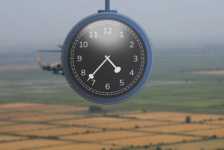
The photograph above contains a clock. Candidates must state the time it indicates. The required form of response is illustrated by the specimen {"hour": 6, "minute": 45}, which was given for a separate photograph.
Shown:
{"hour": 4, "minute": 37}
